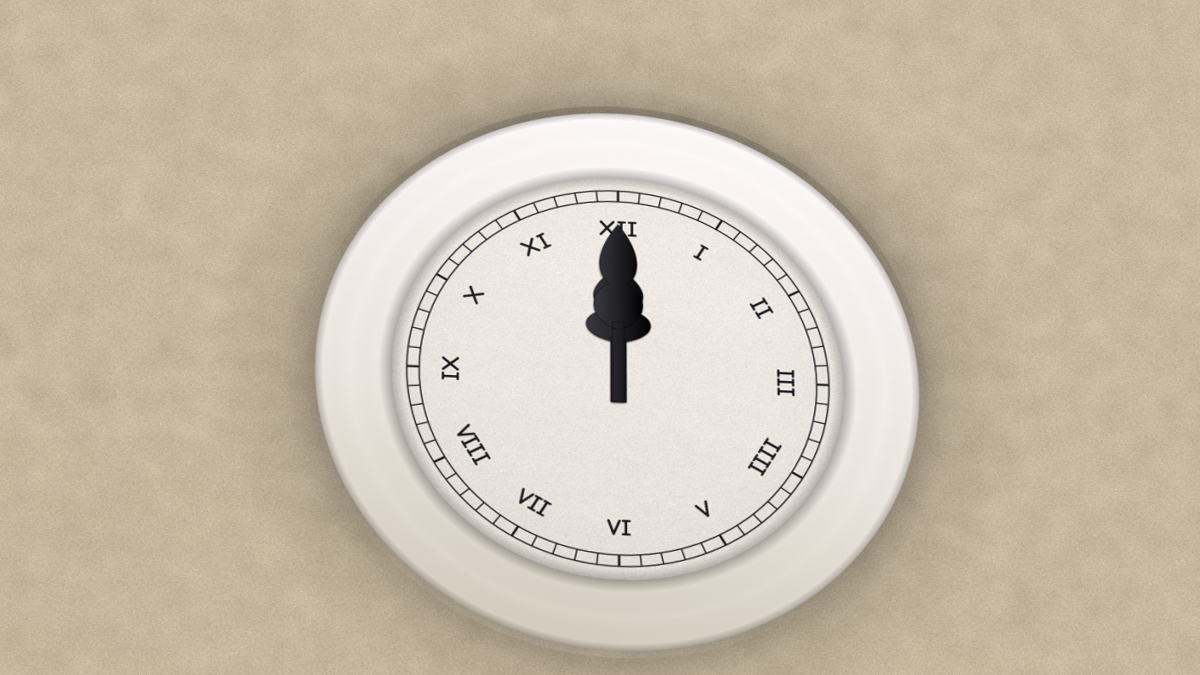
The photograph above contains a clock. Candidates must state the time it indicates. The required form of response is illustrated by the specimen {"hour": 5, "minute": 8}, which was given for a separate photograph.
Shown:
{"hour": 12, "minute": 0}
